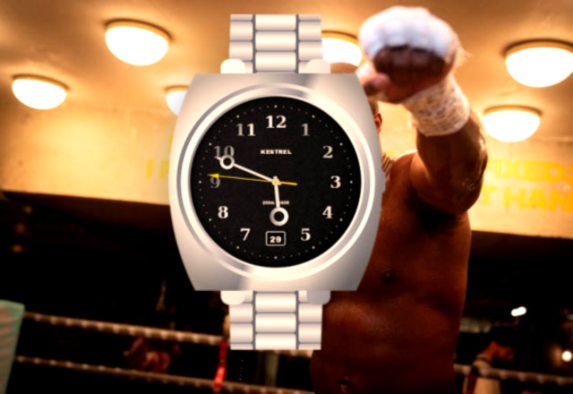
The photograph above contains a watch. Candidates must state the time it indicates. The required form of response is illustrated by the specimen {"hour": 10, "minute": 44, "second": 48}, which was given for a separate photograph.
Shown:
{"hour": 5, "minute": 48, "second": 46}
